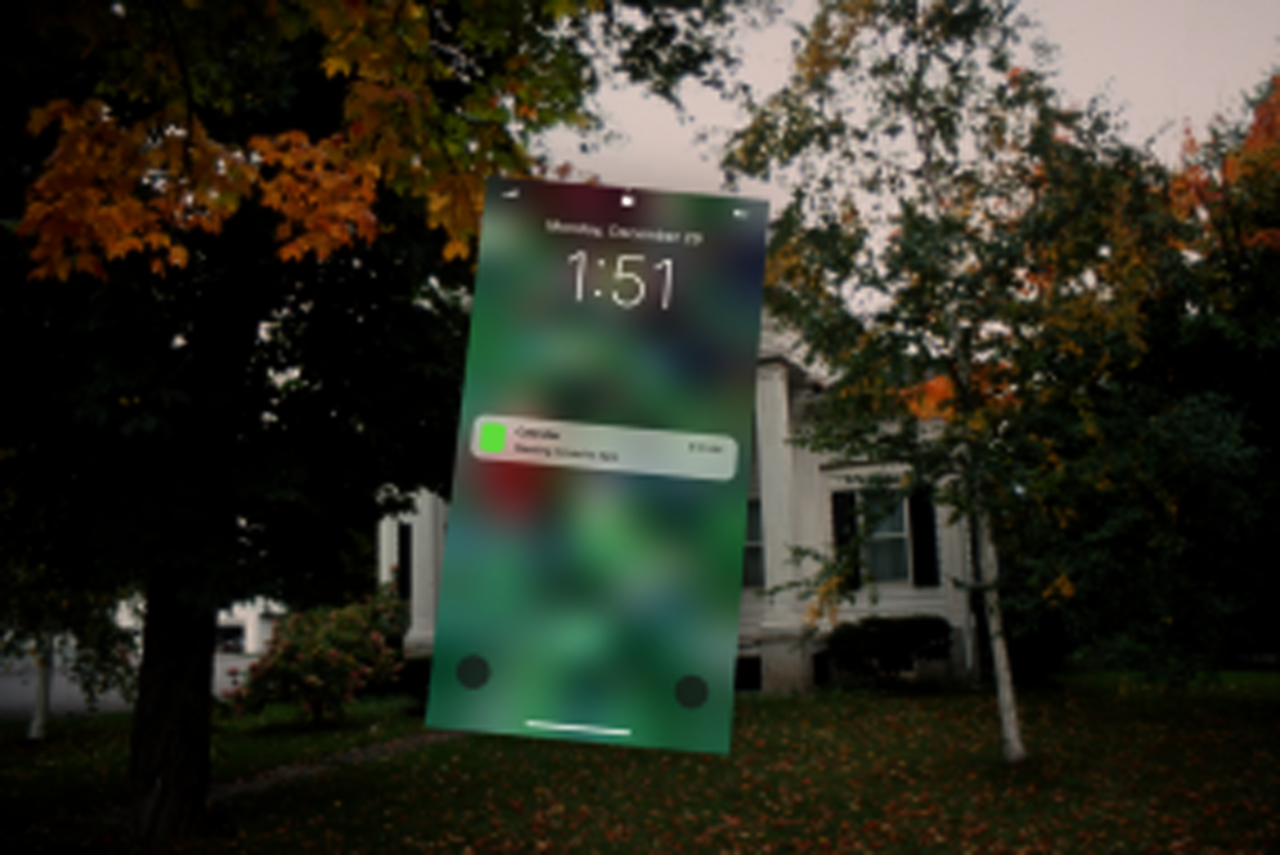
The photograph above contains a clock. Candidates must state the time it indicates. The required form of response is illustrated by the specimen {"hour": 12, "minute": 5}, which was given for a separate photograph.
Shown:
{"hour": 1, "minute": 51}
